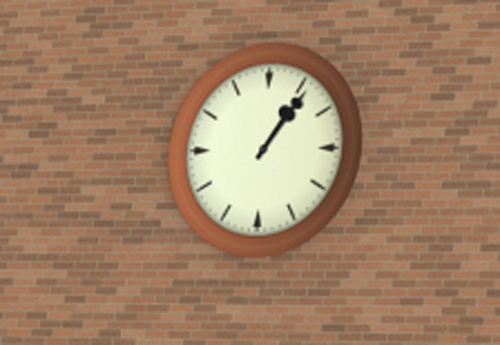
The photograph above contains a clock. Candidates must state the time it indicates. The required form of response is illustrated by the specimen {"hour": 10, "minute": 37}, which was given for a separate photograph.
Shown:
{"hour": 1, "minute": 6}
